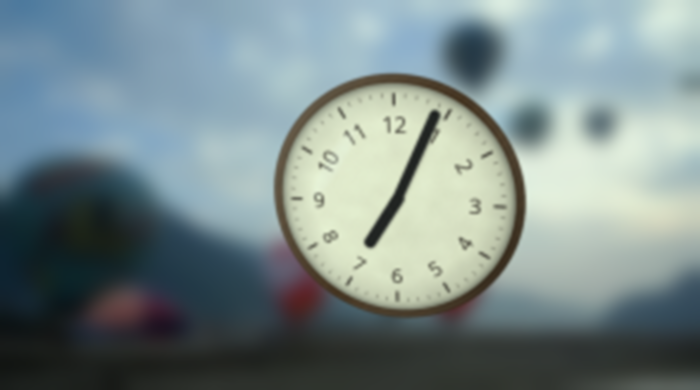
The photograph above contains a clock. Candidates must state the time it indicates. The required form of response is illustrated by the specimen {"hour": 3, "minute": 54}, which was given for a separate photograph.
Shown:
{"hour": 7, "minute": 4}
